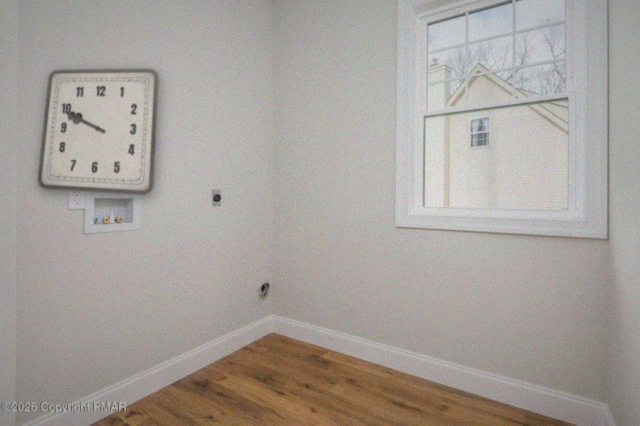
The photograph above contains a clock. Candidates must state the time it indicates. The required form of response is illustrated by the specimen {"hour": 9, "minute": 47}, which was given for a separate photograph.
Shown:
{"hour": 9, "minute": 49}
